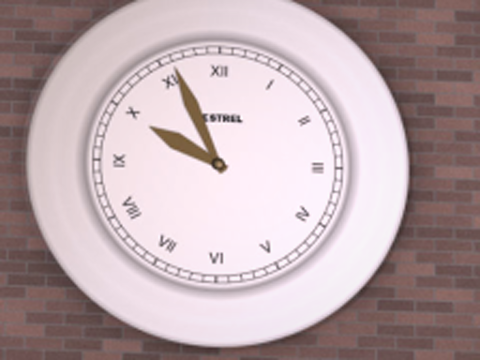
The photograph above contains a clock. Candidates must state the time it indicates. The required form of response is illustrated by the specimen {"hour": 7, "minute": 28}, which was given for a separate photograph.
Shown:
{"hour": 9, "minute": 56}
